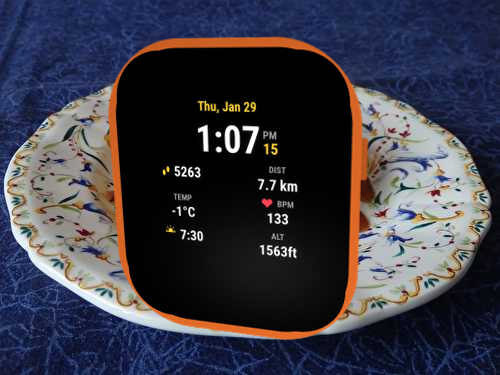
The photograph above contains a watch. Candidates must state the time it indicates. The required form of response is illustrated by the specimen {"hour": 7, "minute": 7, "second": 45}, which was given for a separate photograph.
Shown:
{"hour": 1, "minute": 7, "second": 15}
